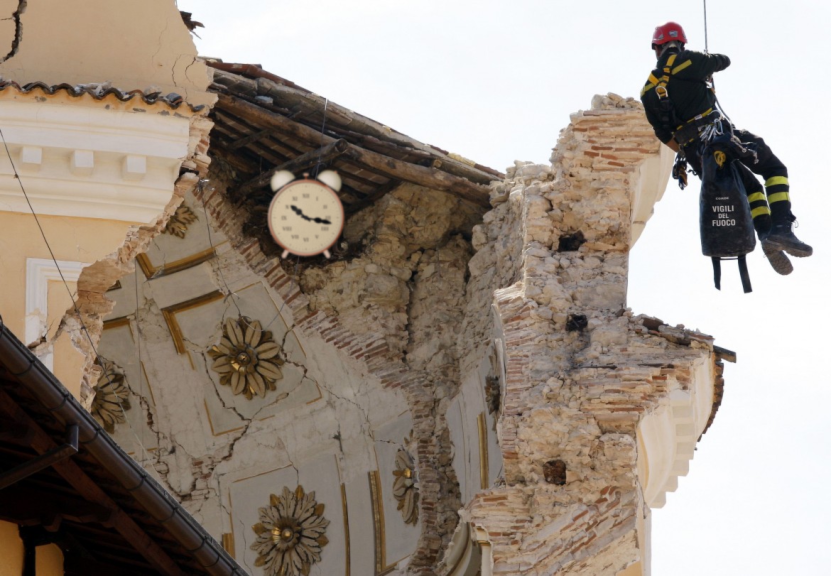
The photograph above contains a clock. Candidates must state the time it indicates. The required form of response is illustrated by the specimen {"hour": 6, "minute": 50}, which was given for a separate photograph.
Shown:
{"hour": 10, "minute": 17}
